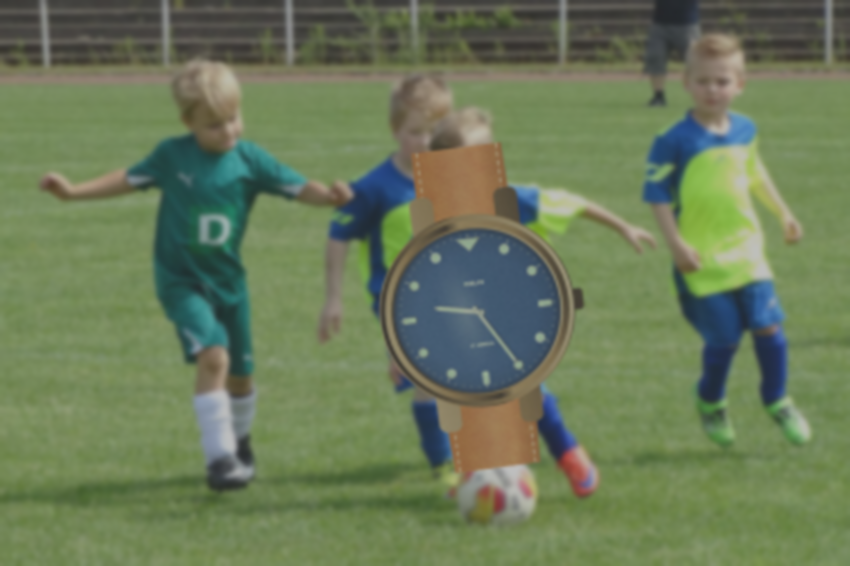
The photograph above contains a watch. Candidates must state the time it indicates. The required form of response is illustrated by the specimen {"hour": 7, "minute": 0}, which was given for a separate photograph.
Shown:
{"hour": 9, "minute": 25}
